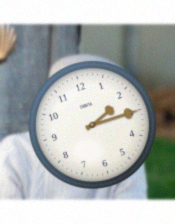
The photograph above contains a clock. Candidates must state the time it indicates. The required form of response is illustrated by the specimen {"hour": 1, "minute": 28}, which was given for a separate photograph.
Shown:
{"hour": 2, "minute": 15}
